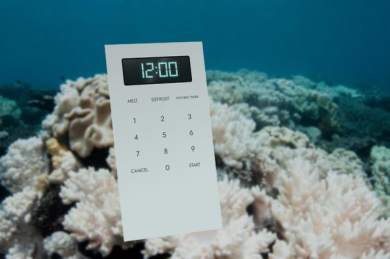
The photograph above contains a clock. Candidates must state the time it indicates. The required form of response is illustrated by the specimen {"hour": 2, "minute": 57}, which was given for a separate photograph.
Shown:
{"hour": 12, "minute": 0}
